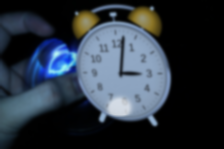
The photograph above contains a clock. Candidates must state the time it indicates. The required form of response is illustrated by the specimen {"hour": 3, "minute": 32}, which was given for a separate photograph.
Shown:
{"hour": 3, "minute": 2}
